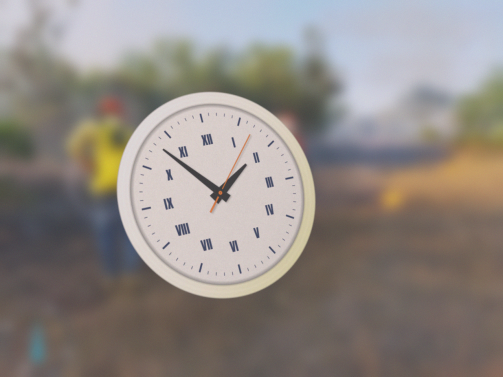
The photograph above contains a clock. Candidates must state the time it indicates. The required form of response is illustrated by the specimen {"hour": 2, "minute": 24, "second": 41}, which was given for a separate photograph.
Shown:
{"hour": 1, "minute": 53, "second": 7}
